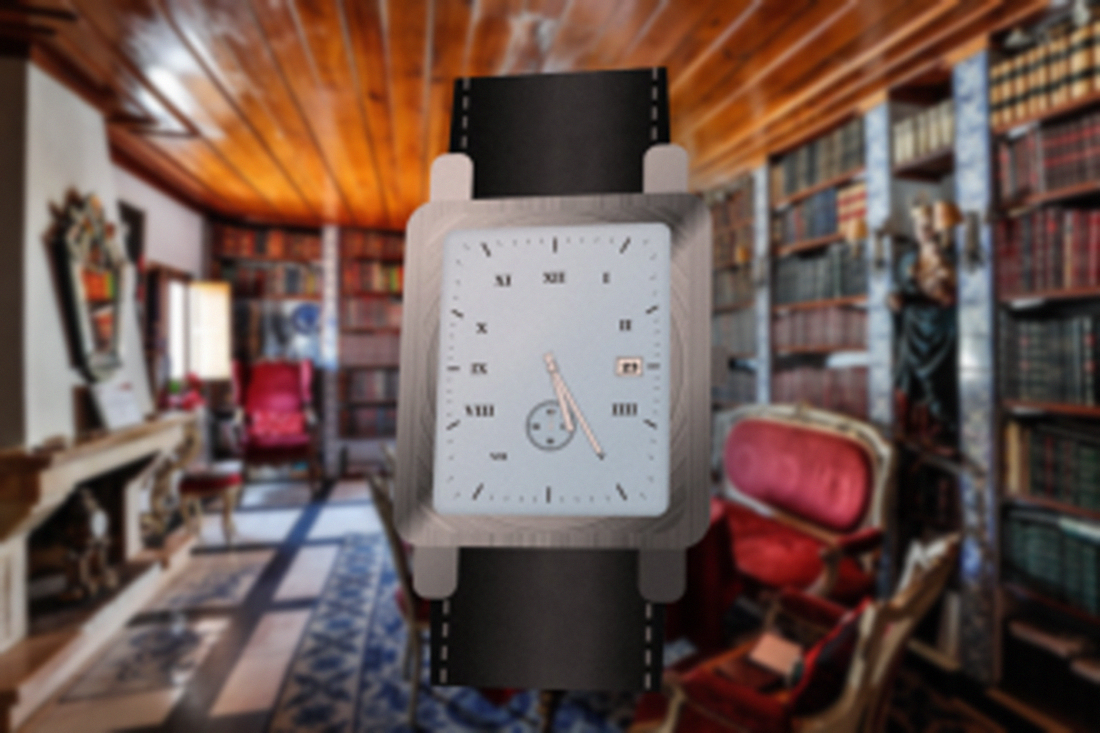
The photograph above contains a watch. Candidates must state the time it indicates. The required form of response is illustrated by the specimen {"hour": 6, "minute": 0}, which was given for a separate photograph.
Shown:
{"hour": 5, "minute": 25}
